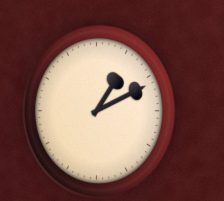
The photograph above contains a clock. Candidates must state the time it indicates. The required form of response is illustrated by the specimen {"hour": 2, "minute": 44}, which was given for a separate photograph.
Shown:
{"hour": 1, "minute": 11}
